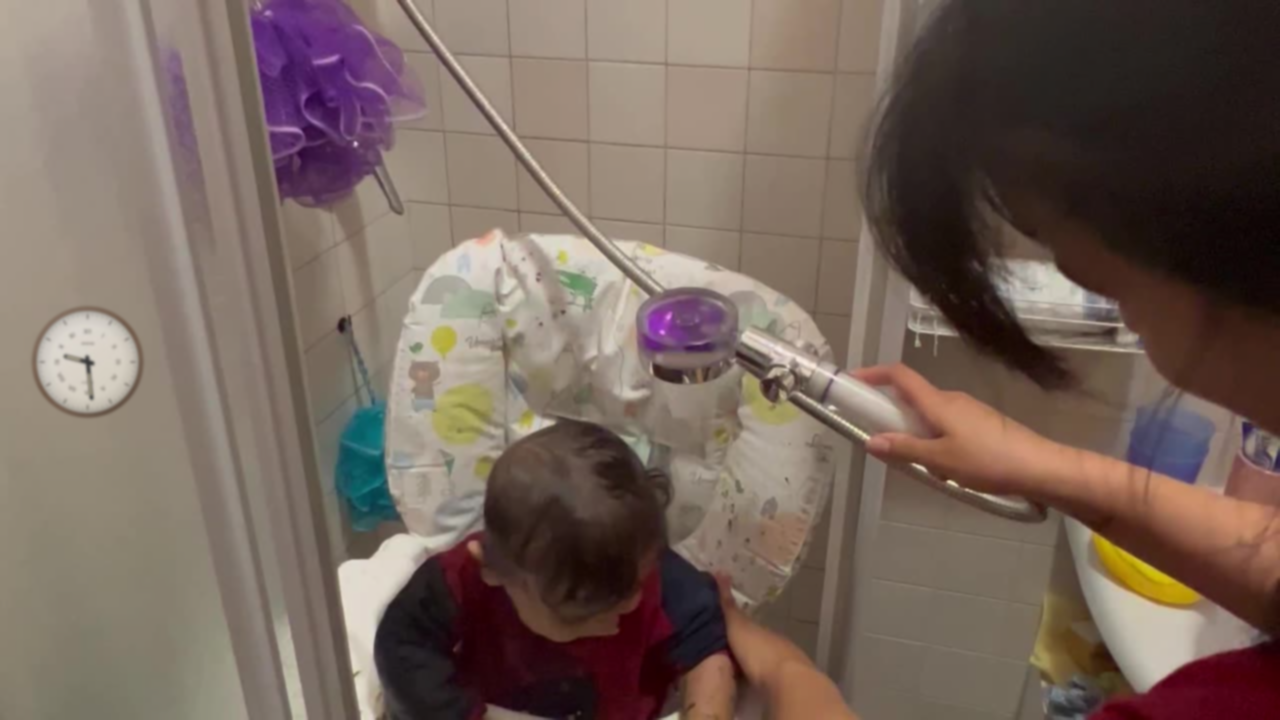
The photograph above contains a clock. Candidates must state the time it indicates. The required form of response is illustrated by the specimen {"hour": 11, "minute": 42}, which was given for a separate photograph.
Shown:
{"hour": 9, "minute": 29}
